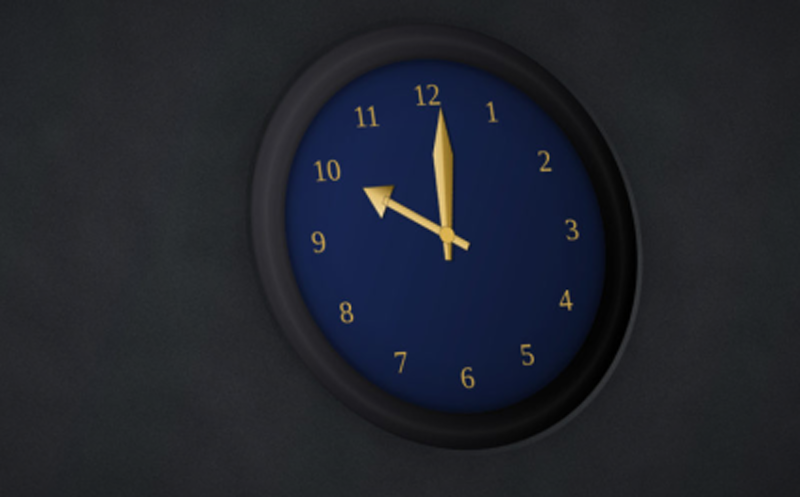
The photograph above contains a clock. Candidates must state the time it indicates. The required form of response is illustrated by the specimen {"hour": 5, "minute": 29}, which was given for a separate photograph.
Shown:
{"hour": 10, "minute": 1}
